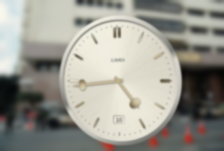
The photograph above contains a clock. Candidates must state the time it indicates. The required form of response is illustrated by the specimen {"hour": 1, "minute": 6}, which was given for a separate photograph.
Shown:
{"hour": 4, "minute": 44}
